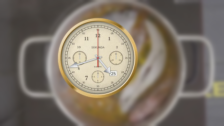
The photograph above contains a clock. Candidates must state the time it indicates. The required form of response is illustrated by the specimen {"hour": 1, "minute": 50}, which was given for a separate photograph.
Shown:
{"hour": 4, "minute": 42}
